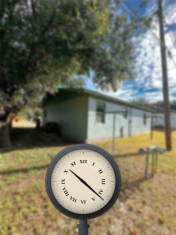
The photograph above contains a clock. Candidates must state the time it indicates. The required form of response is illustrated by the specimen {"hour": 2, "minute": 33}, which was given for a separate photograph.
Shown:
{"hour": 10, "minute": 22}
